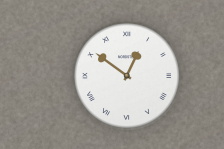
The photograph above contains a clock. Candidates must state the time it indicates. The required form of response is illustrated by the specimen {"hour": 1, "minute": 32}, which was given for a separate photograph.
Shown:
{"hour": 12, "minute": 51}
